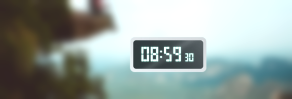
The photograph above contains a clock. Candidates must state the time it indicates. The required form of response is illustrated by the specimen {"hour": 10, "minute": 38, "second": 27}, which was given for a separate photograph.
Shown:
{"hour": 8, "minute": 59, "second": 30}
